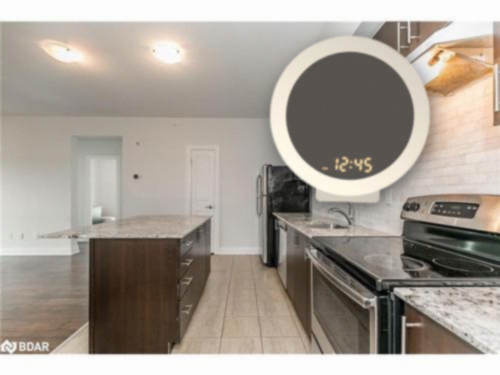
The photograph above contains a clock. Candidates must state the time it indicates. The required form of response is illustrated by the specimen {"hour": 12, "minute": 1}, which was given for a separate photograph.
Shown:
{"hour": 12, "minute": 45}
